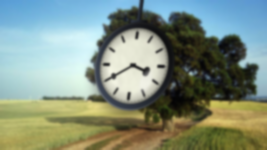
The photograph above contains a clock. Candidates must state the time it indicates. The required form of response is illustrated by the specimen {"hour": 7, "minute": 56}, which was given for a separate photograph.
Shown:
{"hour": 3, "minute": 40}
